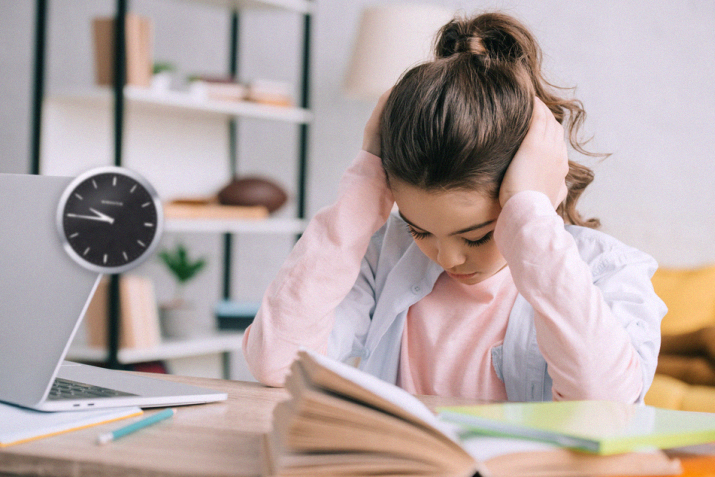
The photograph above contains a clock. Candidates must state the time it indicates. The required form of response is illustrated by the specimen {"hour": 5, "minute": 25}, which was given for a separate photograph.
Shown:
{"hour": 9, "minute": 45}
